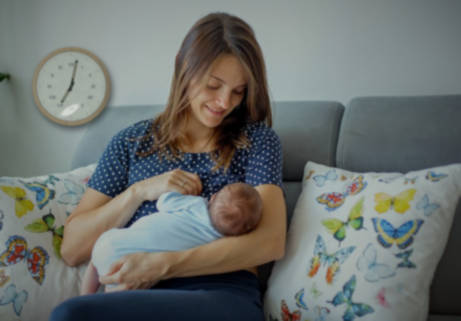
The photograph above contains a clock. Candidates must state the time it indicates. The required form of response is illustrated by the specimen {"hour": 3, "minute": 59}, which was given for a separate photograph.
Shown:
{"hour": 7, "minute": 2}
